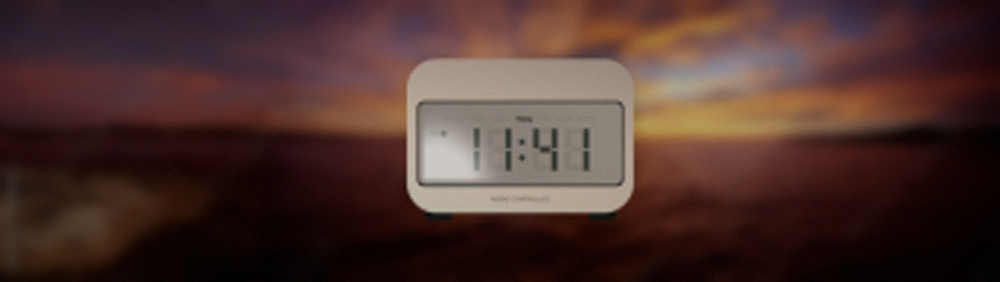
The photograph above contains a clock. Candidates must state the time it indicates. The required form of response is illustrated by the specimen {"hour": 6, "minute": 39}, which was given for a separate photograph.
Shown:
{"hour": 11, "minute": 41}
